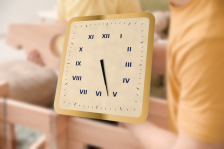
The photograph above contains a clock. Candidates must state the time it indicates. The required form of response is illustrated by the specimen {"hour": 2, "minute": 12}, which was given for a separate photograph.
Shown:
{"hour": 5, "minute": 27}
